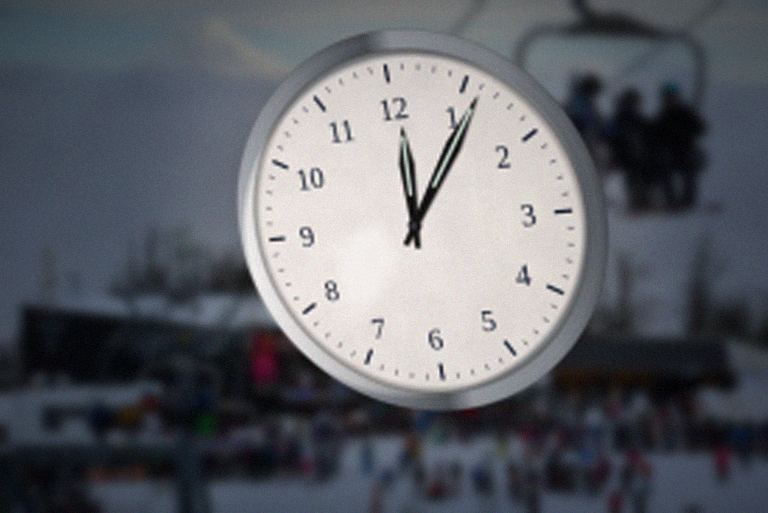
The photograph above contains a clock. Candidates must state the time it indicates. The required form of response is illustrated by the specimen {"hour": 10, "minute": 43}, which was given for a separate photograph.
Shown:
{"hour": 12, "minute": 6}
